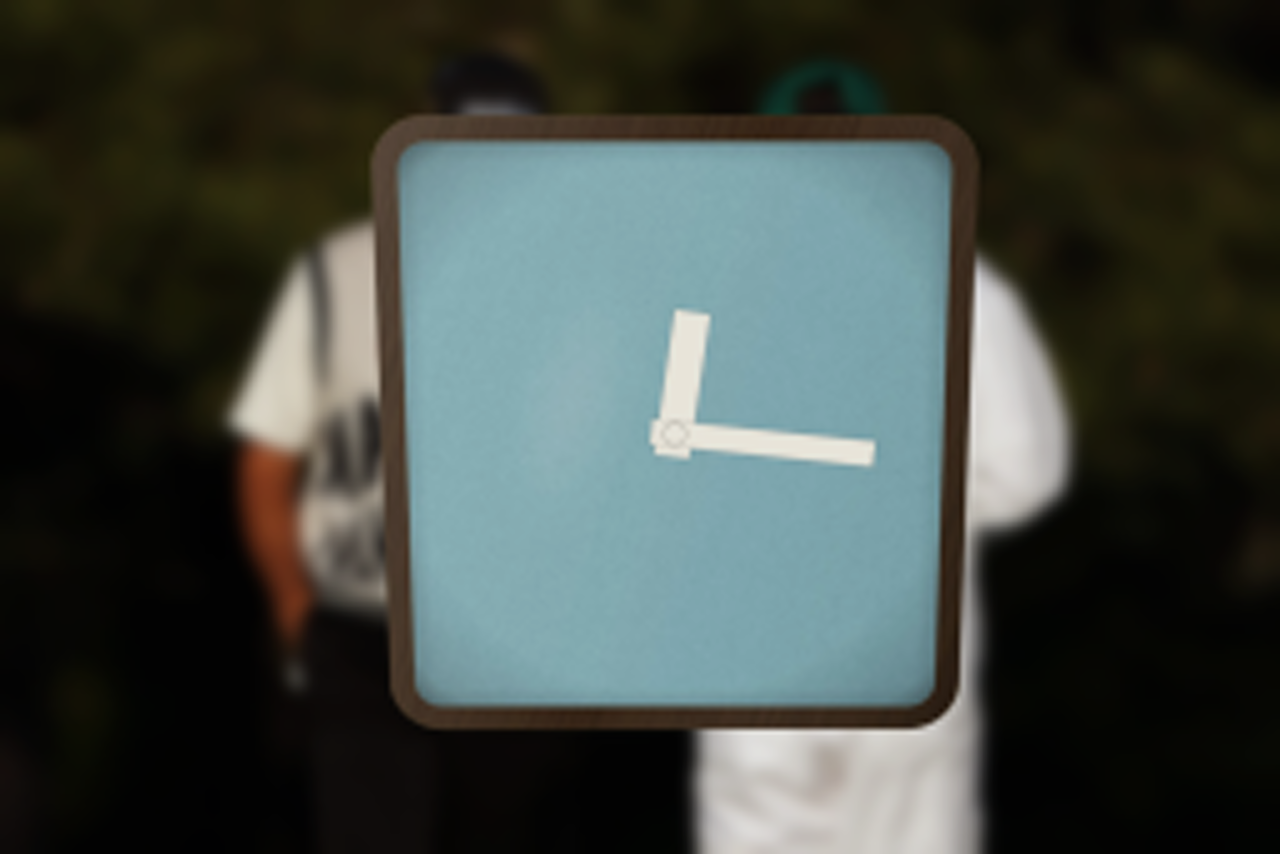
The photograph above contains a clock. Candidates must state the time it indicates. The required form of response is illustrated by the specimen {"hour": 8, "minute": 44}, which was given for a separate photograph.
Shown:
{"hour": 12, "minute": 16}
